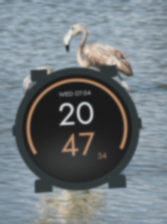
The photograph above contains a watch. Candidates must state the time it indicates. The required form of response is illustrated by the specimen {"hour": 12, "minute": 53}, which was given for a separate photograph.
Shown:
{"hour": 20, "minute": 47}
